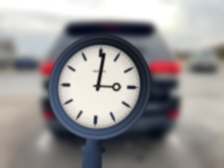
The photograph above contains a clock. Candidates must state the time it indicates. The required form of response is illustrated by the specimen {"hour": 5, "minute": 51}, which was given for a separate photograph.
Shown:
{"hour": 3, "minute": 1}
